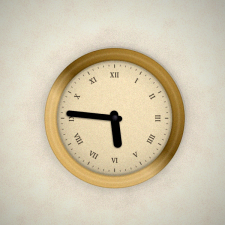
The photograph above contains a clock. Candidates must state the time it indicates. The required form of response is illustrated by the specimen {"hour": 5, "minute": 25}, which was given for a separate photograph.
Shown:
{"hour": 5, "minute": 46}
